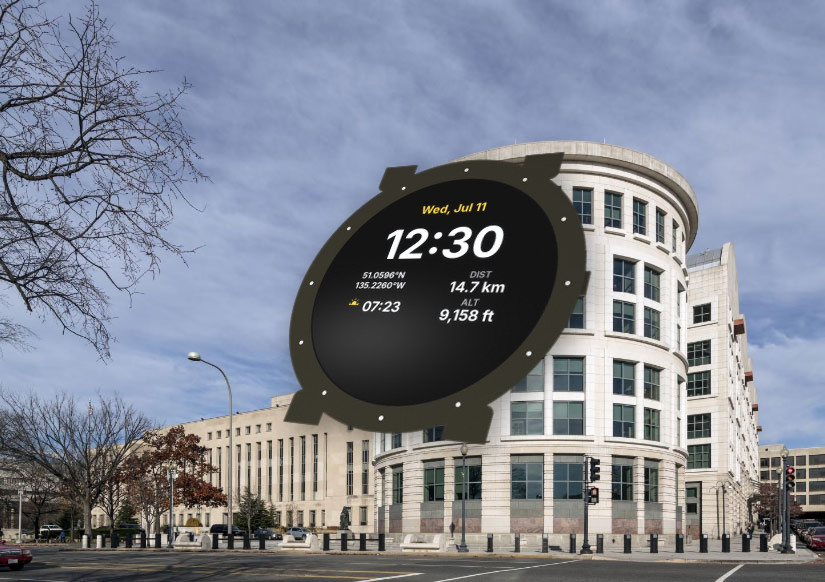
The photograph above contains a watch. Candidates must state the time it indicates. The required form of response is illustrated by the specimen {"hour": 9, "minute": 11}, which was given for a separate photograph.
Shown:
{"hour": 12, "minute": 30}
